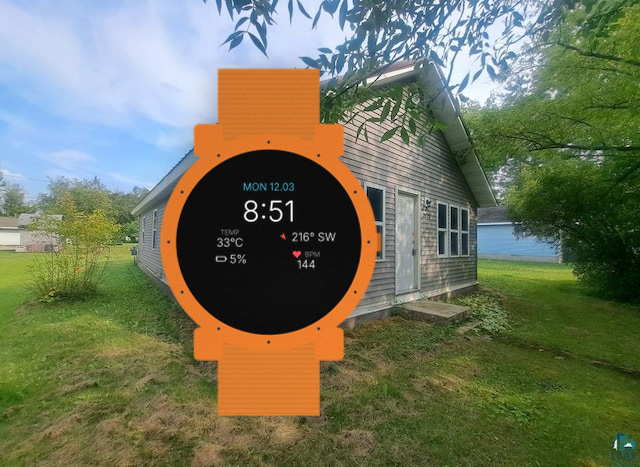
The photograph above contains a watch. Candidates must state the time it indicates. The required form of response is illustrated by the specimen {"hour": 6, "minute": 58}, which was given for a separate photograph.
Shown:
{"hour": 8, "minute": 51}
